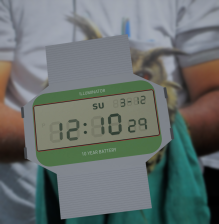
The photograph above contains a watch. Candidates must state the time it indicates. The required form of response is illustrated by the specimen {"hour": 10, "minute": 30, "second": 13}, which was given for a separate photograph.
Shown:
{"hour": 12, "minute": 10, "second": 29}
